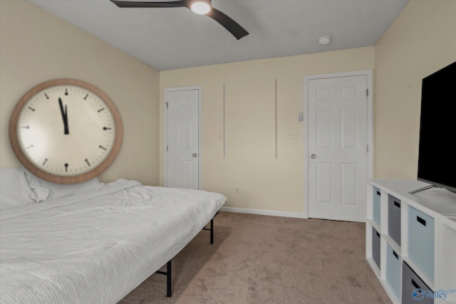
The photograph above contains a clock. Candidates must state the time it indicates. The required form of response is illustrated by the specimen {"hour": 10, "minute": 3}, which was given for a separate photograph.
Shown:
{"hour": 11, "minute": 58}
